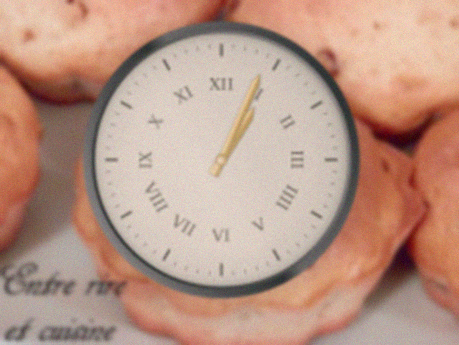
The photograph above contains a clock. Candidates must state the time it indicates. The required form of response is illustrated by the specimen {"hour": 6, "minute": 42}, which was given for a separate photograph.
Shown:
{"hour": 1, "minute": 4}
